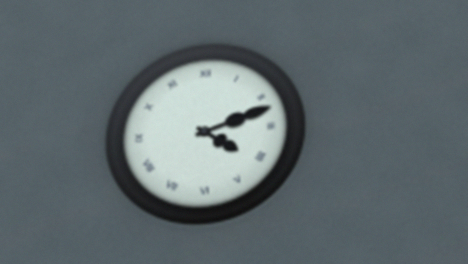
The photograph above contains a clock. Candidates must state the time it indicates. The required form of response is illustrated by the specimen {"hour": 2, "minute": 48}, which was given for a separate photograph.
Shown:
{"hour": 4, "minute": 12}
